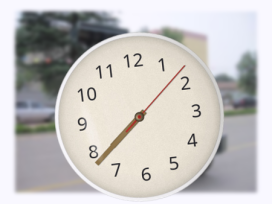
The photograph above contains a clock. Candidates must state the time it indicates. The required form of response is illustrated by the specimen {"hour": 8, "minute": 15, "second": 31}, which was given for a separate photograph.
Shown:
{"hour": 7, "minute": 38, "second": 8}
